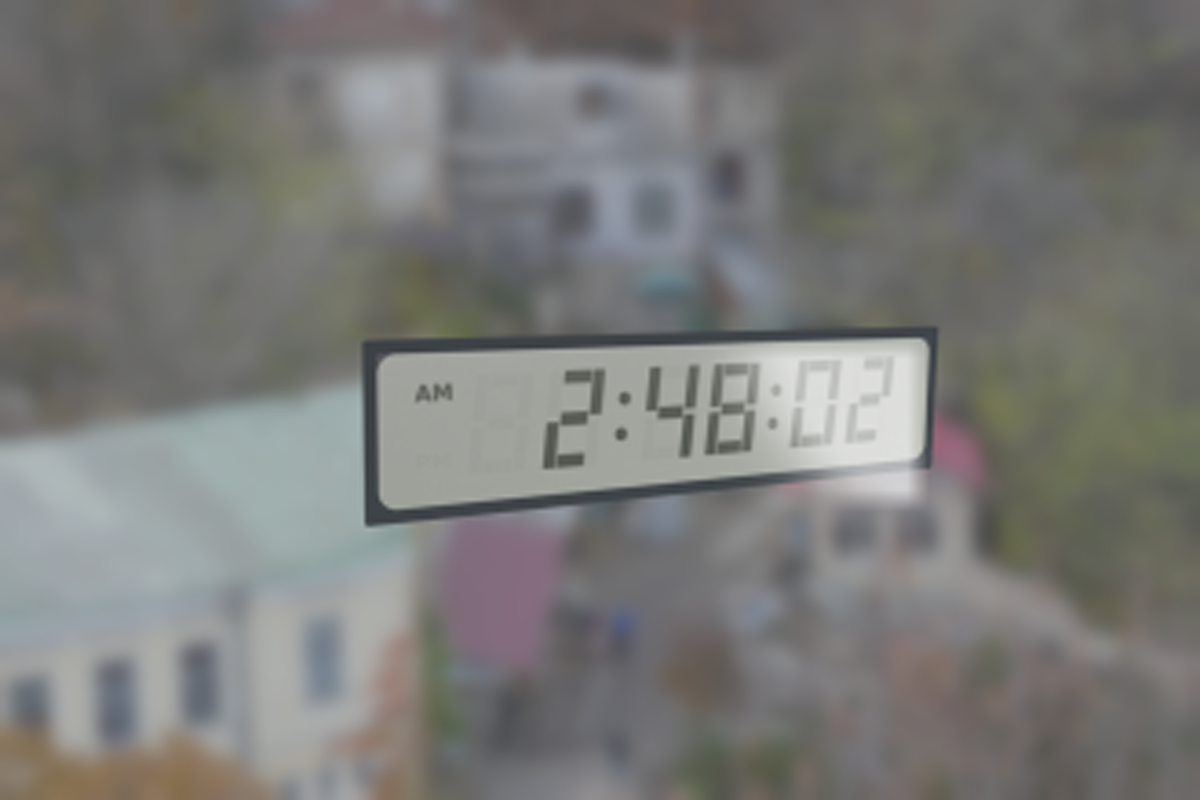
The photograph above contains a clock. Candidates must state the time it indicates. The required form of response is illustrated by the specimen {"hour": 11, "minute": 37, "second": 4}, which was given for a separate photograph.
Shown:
{"hour": 2, "minute": 48, "second": 2}
